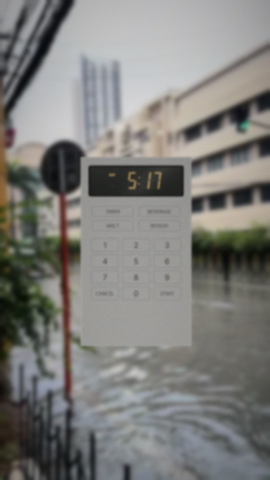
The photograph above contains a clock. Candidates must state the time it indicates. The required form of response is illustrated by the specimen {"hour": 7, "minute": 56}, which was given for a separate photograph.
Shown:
{"hour": 5, "minute": 17}
